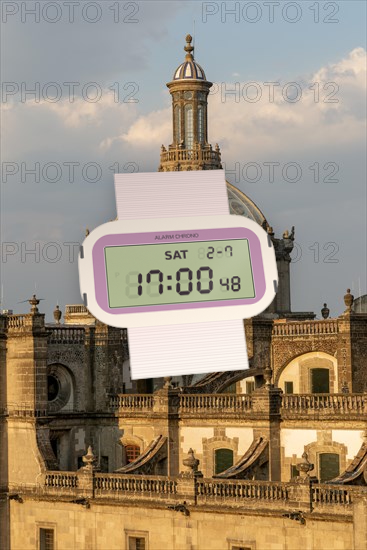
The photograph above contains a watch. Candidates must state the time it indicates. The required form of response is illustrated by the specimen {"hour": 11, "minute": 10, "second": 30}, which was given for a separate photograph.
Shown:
{"hour": 17, "minute": 0, "second": 48}
